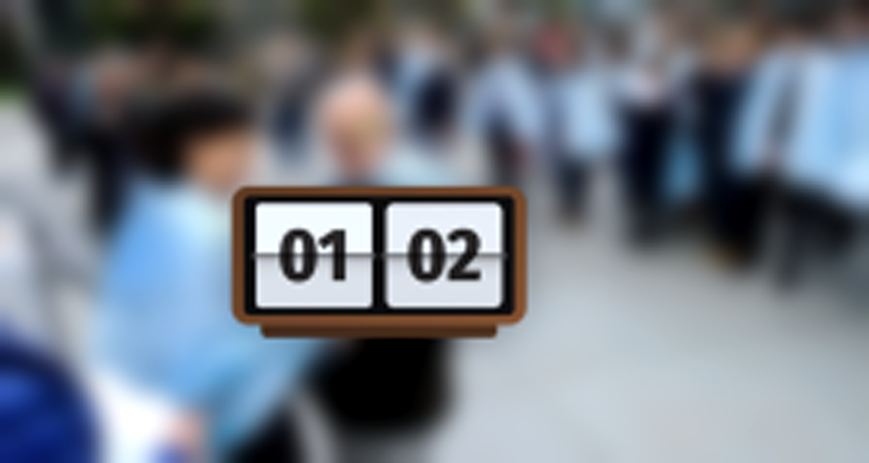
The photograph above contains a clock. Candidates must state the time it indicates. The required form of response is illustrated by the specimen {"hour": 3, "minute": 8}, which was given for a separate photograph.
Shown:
{"hour": 1, "minute": 2}
